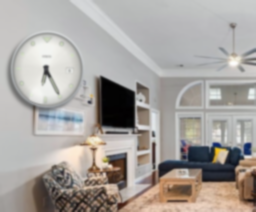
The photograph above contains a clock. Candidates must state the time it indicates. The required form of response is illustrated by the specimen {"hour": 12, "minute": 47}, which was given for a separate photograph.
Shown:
{"hour": 6, "minute": 25}
